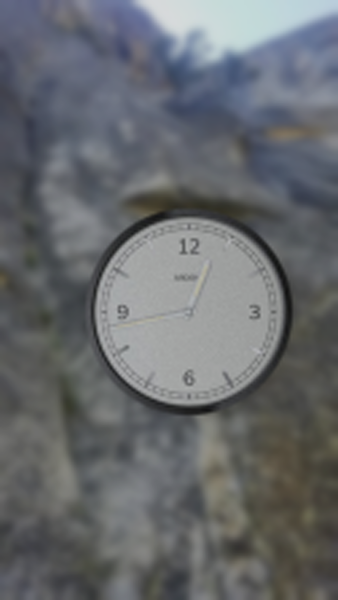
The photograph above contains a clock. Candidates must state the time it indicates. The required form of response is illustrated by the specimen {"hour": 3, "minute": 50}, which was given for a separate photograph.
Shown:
{"hour": 12, "minute": 43}
